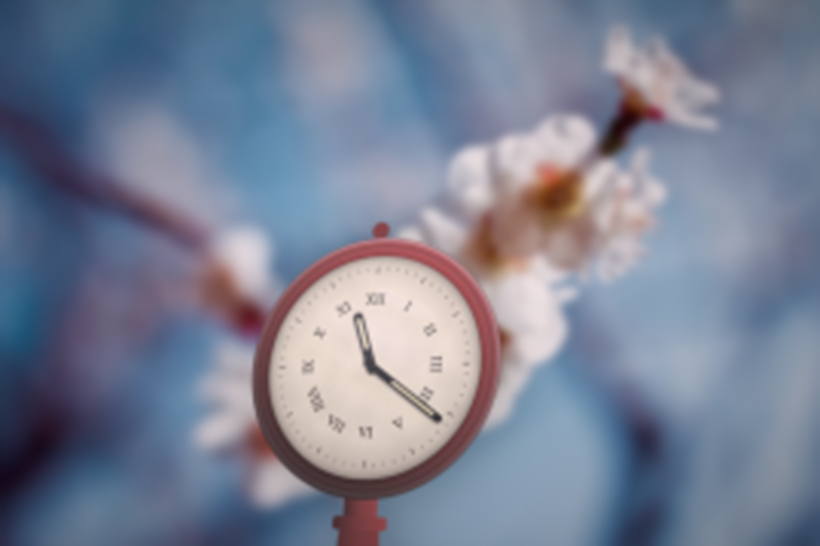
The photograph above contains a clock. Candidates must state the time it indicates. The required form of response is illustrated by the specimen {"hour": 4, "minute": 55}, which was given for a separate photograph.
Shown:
{"hour": 11, "minute": 21}
